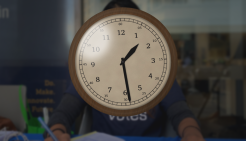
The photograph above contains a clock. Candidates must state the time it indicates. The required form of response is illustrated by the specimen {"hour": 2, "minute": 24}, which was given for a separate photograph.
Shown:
{"hour": 1, "minute": 29}
